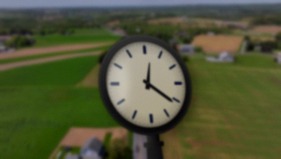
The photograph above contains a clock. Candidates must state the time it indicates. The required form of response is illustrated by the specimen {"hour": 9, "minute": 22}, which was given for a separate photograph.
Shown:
{"hour": 12, "minute": 21}
